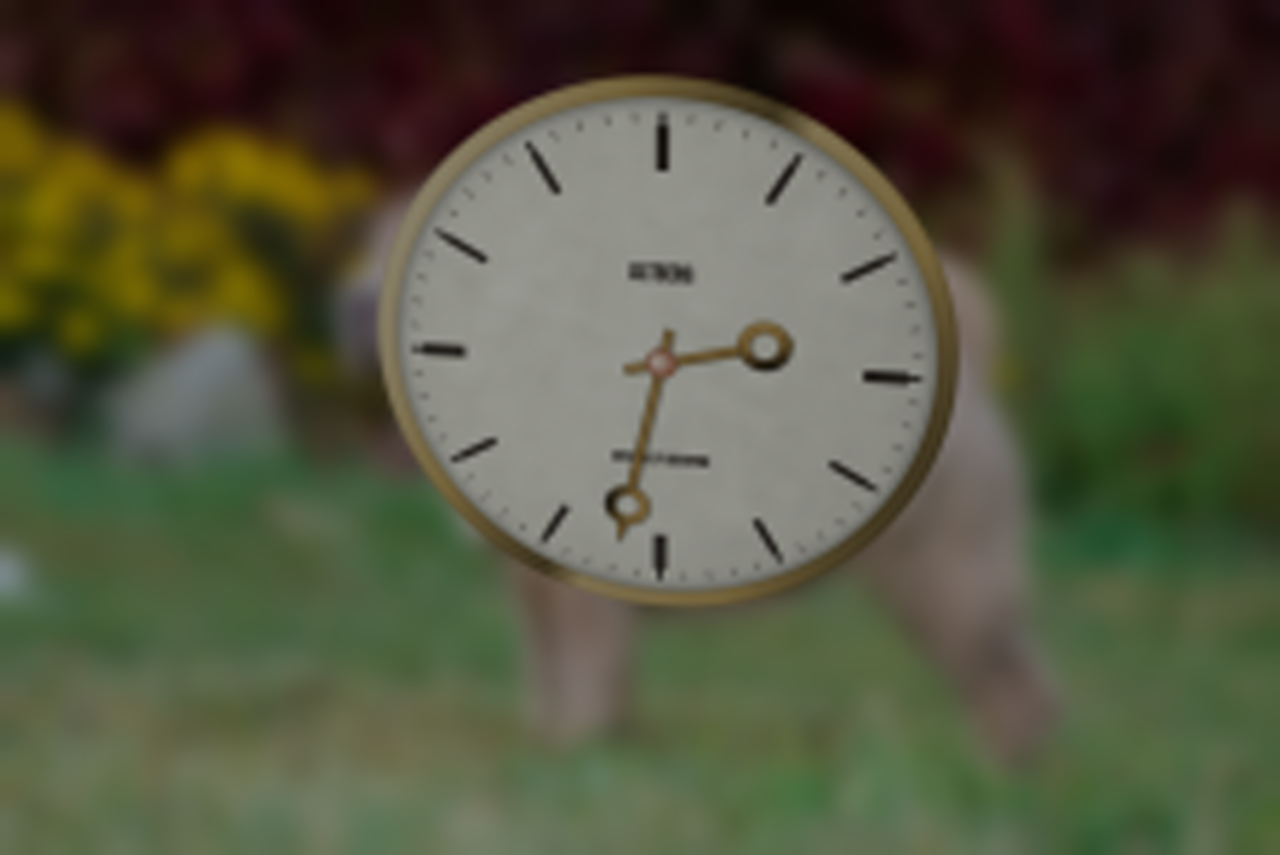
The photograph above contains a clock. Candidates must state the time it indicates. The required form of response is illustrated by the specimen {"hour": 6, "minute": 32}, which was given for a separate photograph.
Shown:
{"hour": 2, "minute": 32}
